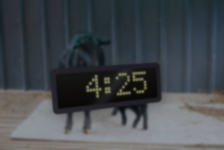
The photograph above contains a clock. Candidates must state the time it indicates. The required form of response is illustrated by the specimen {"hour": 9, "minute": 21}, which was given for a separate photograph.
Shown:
{"hour": 4, "minute": 25}
